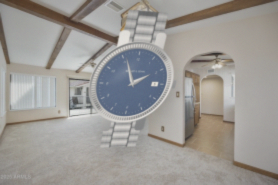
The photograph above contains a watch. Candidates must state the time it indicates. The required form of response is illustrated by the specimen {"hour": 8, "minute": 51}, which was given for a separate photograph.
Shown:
{"hour": 1, "minute": 56}
